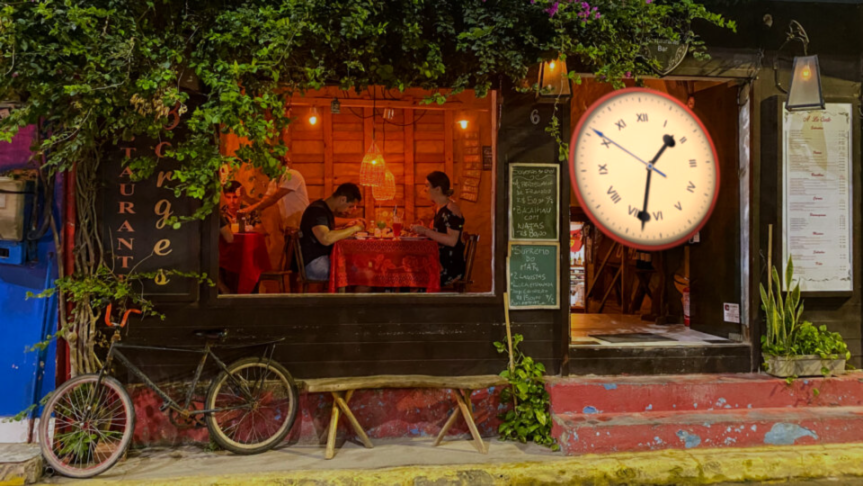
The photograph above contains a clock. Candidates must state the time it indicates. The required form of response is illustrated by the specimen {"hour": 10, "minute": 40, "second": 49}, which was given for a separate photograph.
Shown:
{"hour": 1, "minute": 32, "second": 51}
